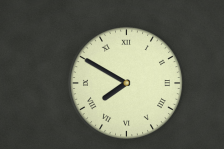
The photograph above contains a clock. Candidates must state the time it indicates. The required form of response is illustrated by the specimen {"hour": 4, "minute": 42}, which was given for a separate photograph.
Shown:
{"hour": 7, "minute": 50}
